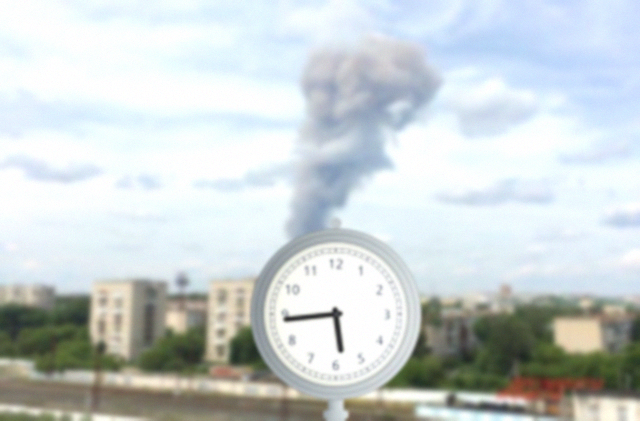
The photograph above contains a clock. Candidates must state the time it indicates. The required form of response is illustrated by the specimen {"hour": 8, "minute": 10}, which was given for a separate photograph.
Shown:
{"hour": 5, "minute": 44}
